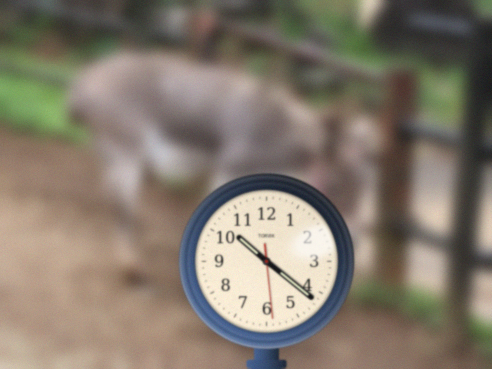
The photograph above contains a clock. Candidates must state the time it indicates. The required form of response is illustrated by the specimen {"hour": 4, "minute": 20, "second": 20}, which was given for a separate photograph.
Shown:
{"hour": 10, "minute": 21, "second": 29}
